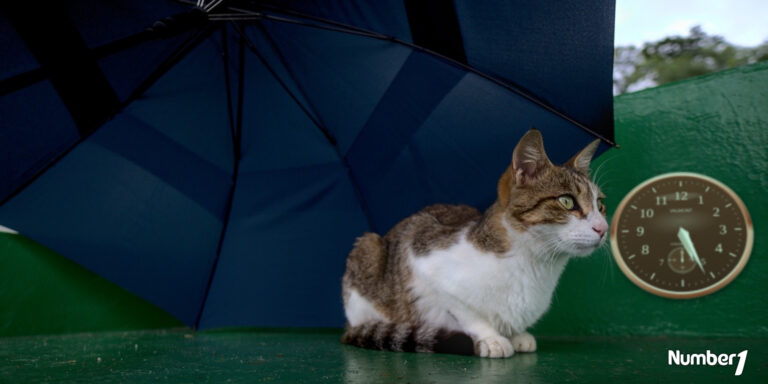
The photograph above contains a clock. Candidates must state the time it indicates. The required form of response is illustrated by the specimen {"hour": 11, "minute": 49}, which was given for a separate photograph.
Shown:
{"hour": 5, "minute": 26}
